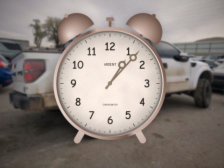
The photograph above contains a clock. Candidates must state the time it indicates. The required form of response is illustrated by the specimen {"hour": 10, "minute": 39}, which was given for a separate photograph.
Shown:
{"hour": 1, "minute": 7}
